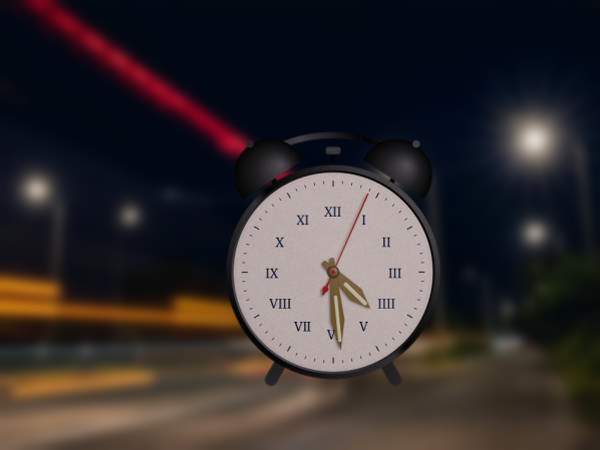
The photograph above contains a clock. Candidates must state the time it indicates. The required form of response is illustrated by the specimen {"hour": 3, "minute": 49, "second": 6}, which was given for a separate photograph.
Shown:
{"hour": 4, "minute": 29, "second": 4}
